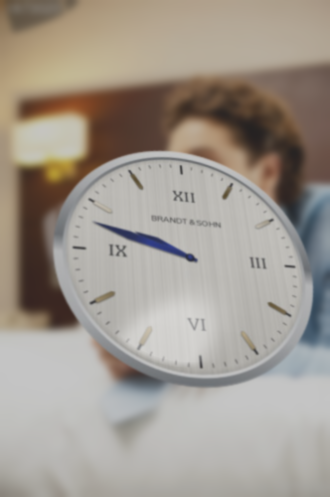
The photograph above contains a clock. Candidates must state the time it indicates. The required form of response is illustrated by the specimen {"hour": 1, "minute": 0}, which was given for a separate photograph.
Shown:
{"hour": 9, "minute": 48}
